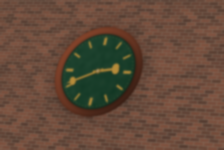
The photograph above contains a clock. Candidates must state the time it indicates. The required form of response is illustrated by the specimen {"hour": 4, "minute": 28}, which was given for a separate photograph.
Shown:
{"hour": 2, "minute": 41}
